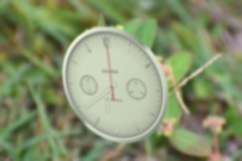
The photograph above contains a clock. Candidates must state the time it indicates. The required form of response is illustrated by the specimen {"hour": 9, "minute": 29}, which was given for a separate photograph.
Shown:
{"hour": 6, "minute": 39}
